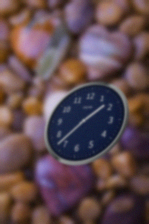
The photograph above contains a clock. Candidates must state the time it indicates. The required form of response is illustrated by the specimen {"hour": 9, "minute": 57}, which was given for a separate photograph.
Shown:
{"hour": 1, "minute": 37}
